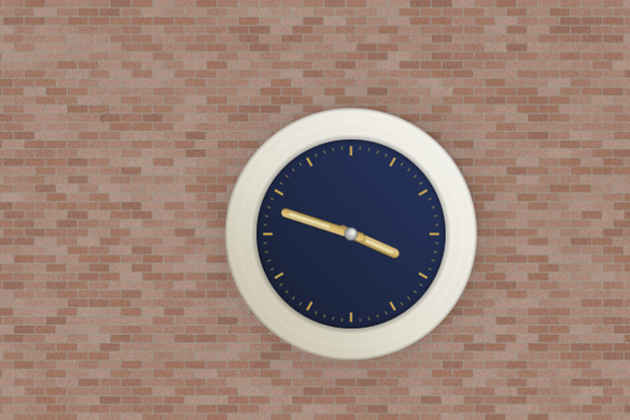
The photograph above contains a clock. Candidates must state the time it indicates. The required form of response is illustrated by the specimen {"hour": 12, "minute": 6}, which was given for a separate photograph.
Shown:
{"hour": 3, "minute": 48}
